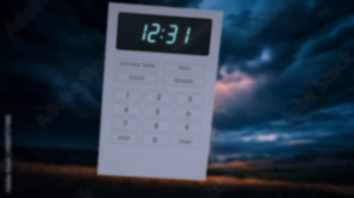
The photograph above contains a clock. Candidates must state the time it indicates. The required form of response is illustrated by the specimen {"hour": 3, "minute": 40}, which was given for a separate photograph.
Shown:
{"hour": 12, "minute": 31}
